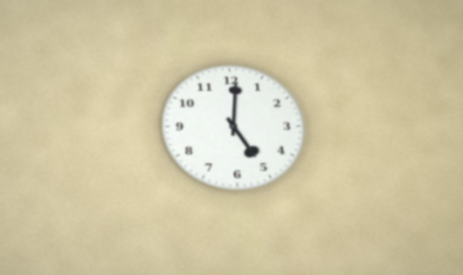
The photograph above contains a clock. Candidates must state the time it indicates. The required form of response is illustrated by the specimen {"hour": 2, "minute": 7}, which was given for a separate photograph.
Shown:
{"hour": 5, "minute": 1}
